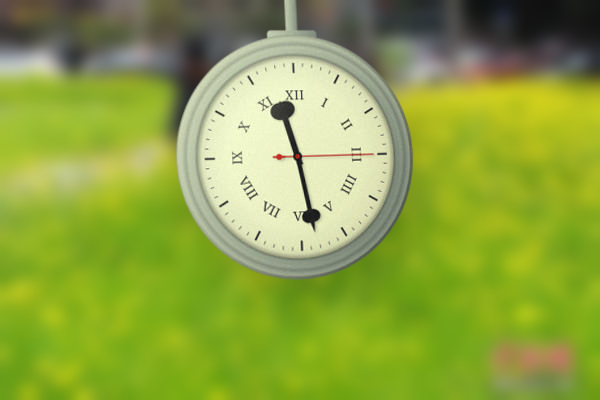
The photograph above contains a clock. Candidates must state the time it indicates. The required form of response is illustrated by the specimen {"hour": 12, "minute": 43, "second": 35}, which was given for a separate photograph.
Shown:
{"hour": 11, "minute": 28, "second": 15}
